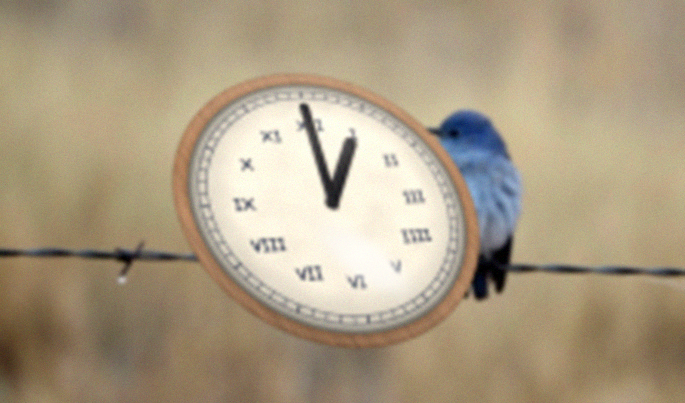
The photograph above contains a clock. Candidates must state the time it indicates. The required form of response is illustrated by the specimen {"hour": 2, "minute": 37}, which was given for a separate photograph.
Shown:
{"hour": 1, "minute": 0}
